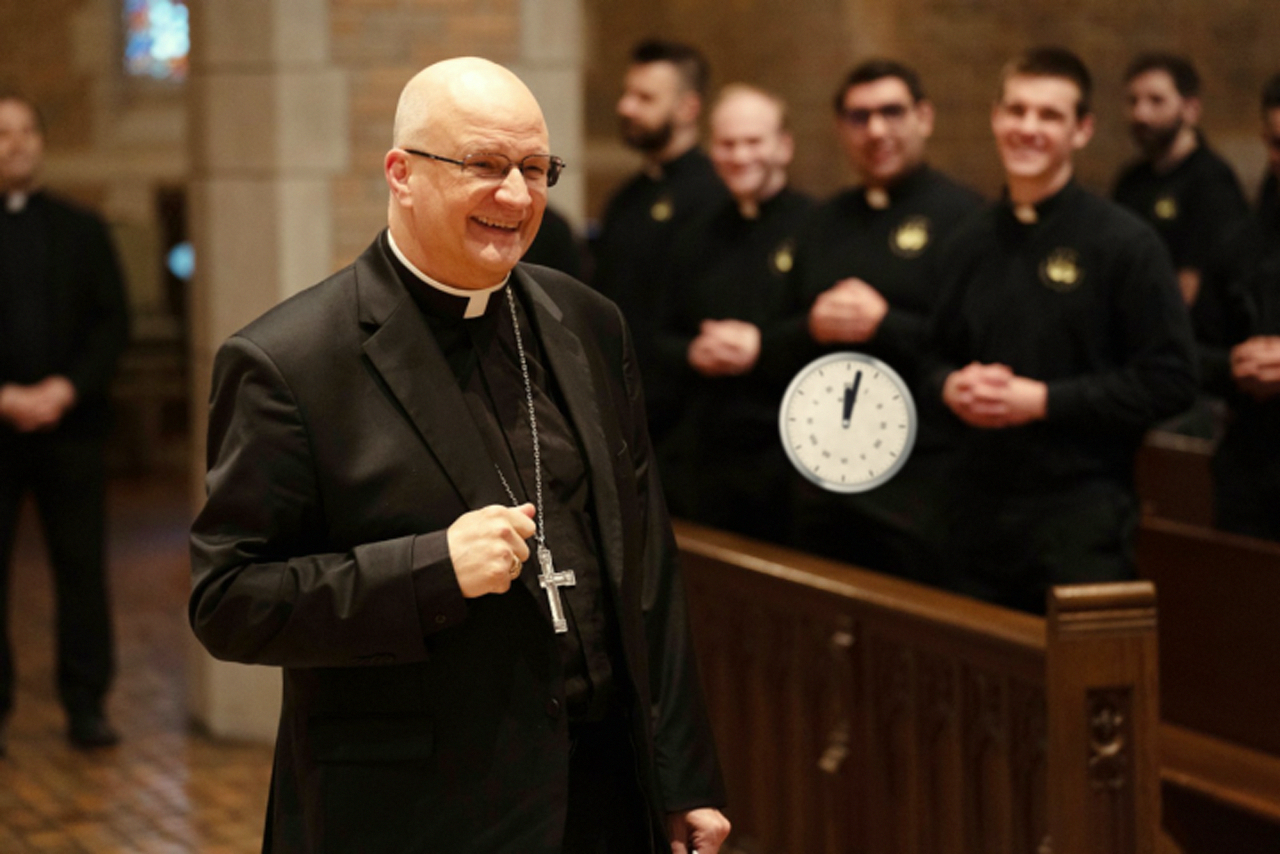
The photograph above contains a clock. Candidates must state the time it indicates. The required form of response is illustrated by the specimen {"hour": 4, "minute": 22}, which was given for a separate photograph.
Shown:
{"hour": 12, "minute": 2}
